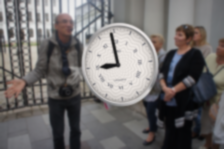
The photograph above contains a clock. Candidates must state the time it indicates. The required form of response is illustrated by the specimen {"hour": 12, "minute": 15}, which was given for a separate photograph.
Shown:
{"hour": 8, "minute": 59}
